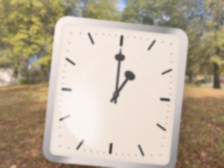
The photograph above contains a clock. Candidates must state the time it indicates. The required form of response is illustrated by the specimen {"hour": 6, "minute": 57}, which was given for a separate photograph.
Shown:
{"hour": 1, "minute": 0}
